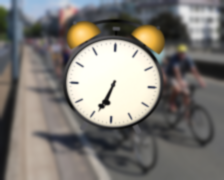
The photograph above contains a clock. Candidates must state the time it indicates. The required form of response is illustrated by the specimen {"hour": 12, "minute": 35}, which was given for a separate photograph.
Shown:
{"hour": 6, "minute": 34}
